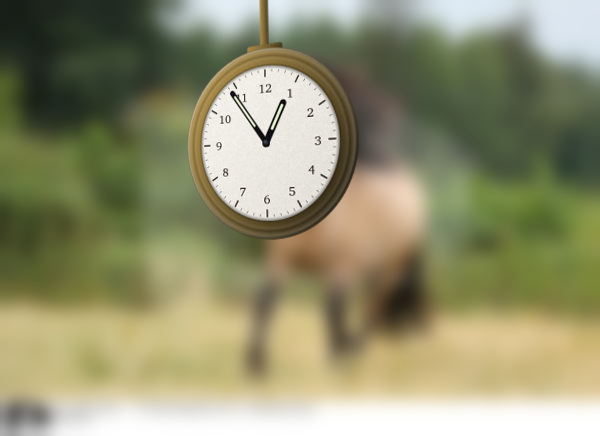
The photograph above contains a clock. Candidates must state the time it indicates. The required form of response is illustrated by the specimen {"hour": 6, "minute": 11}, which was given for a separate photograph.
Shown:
{"hour": 12, "minute": 54}
